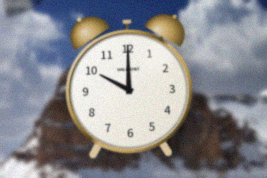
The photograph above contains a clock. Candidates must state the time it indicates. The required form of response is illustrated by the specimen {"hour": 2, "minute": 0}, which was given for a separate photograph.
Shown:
{"hour": 10, "minute": 0}
